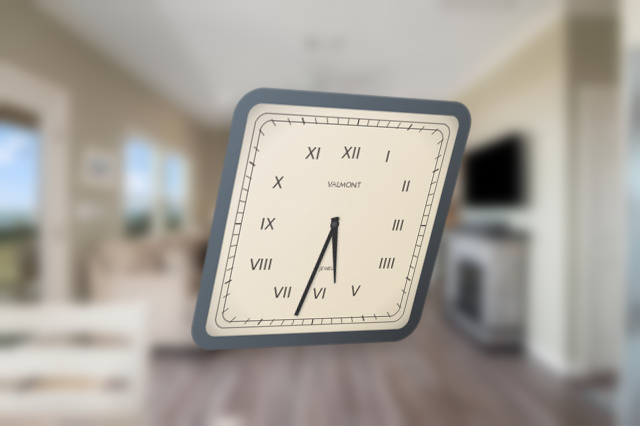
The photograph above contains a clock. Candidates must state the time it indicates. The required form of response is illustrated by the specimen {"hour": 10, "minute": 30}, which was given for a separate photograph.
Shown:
{"hour": 5, "minute": 32}
